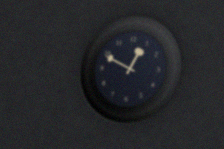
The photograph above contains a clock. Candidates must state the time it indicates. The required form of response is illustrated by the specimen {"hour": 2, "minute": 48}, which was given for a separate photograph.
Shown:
{"hour": 12, "minute": 49}
